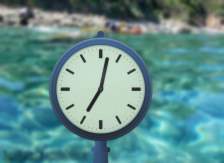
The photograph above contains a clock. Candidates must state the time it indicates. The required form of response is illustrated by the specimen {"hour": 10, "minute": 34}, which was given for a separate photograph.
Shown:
{"hour": 7, "minute": 2}
